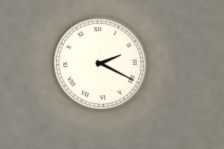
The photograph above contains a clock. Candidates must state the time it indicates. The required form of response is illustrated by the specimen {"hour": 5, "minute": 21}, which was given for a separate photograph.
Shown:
{"hour": 2, "minute": 20}
